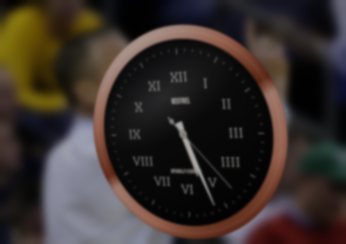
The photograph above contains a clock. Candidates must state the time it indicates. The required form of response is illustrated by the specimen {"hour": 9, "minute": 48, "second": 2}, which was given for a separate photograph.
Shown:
{"hour": 5, "minute": 26, "second": 23}
